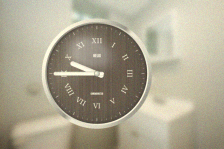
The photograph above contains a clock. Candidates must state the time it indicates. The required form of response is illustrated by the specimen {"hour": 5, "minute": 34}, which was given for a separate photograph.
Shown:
{"hour": 9, "minute": 45}
